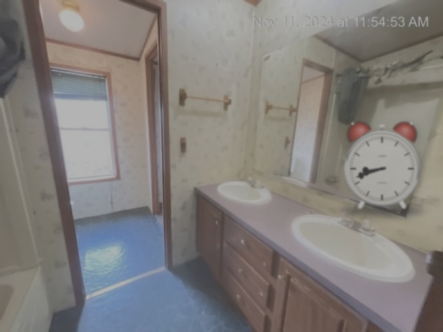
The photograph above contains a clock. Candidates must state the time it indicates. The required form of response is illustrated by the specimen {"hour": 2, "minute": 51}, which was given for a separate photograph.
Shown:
{"hour": 8, "minute": 42}
